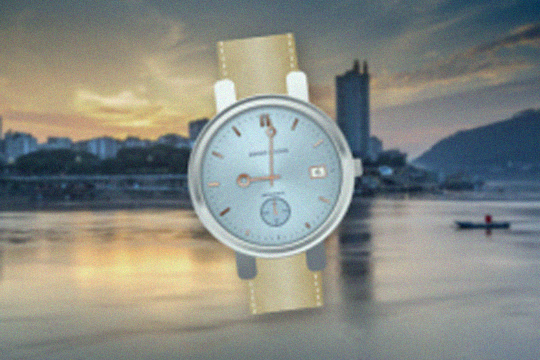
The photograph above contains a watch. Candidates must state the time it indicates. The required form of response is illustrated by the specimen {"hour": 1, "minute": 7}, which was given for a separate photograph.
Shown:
{"hour": 9, "minute": 1}
